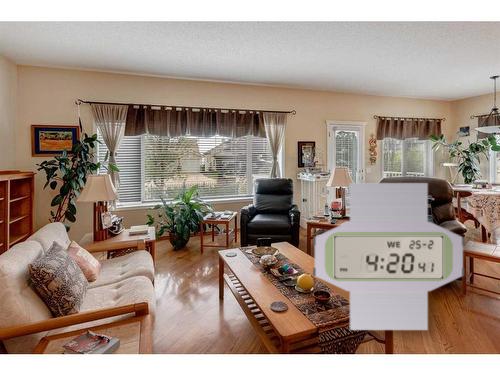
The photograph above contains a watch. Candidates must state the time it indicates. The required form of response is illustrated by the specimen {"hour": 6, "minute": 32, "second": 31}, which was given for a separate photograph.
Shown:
{"hour": 4, "minute": 20, "second": 41}
